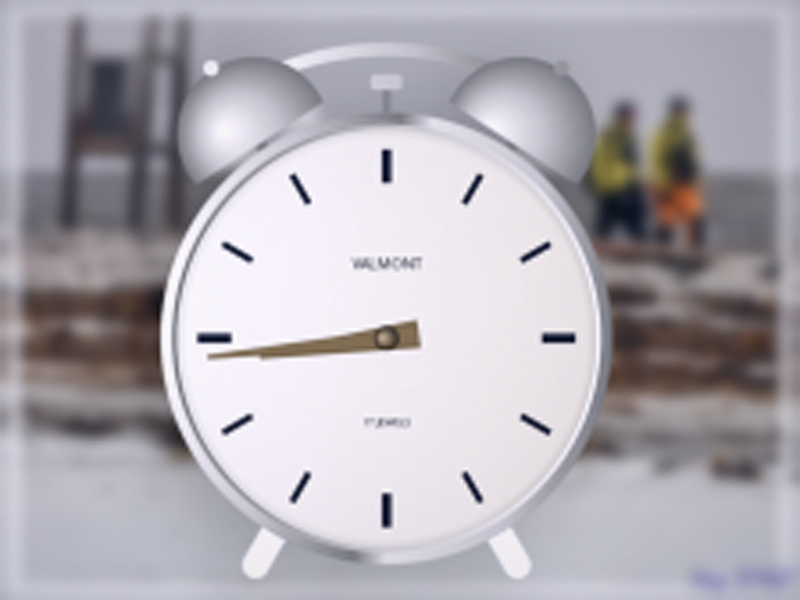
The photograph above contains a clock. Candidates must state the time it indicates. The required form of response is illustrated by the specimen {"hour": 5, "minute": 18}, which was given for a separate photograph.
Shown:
{"hour": 8, "minute": 44}
